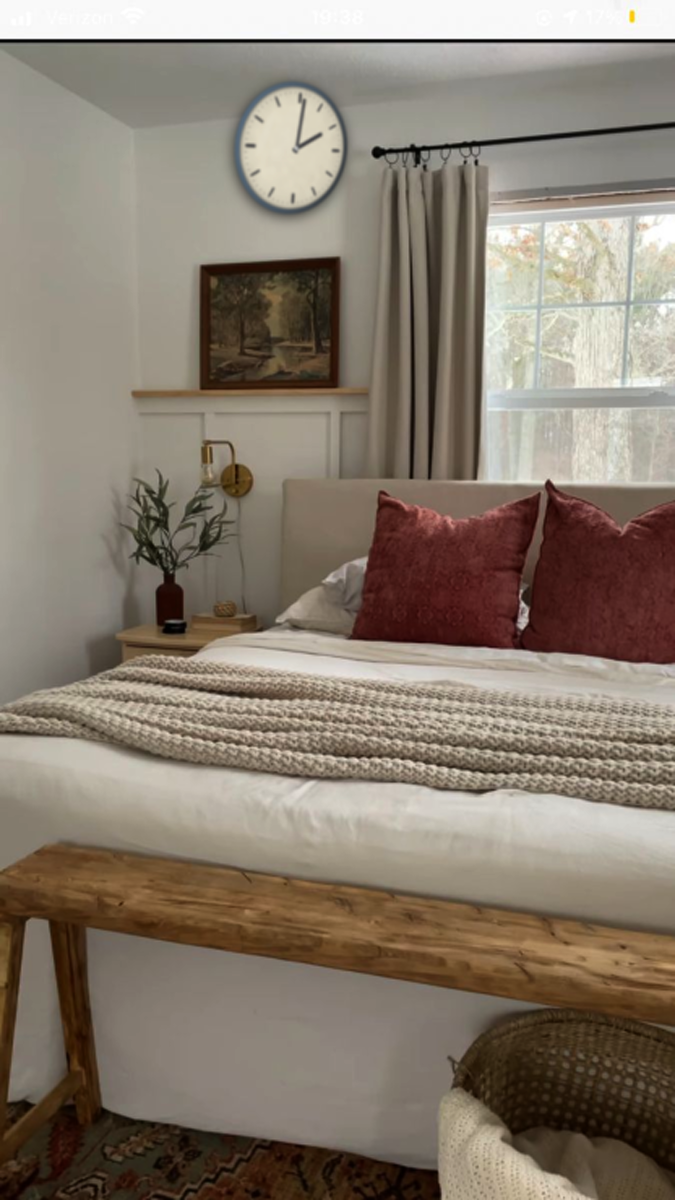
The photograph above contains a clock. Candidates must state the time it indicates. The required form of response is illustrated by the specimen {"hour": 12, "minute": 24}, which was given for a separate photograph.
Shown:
{"hour": 2, "minute": 1}
